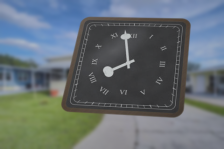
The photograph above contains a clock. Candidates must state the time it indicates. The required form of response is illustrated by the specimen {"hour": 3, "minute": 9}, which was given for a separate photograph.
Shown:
{"hour": 7, "minute": 58}
